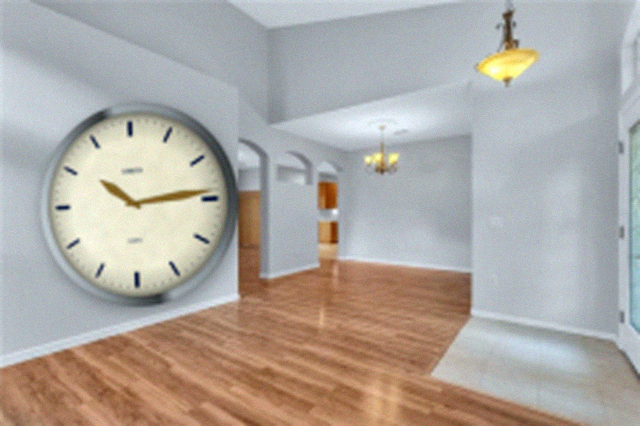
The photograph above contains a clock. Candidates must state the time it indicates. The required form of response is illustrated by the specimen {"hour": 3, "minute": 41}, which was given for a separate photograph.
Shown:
{"hour": 10, "minute": 14}
